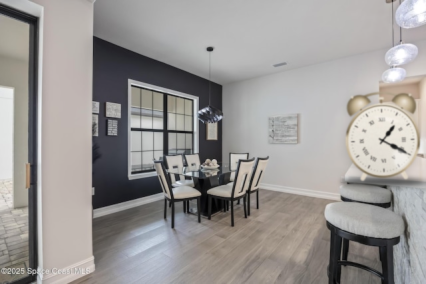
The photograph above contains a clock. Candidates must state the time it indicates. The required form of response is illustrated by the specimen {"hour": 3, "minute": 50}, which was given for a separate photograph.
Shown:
{"hour": 1, "minute": 20}
